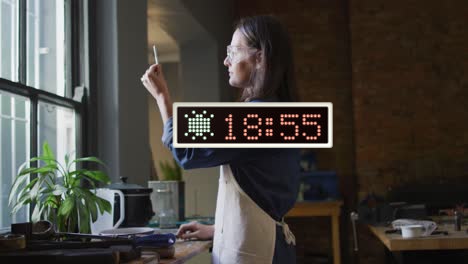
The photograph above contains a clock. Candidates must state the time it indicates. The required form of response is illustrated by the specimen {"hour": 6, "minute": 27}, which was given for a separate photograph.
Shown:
{"hour": 18, "minute": 55}
